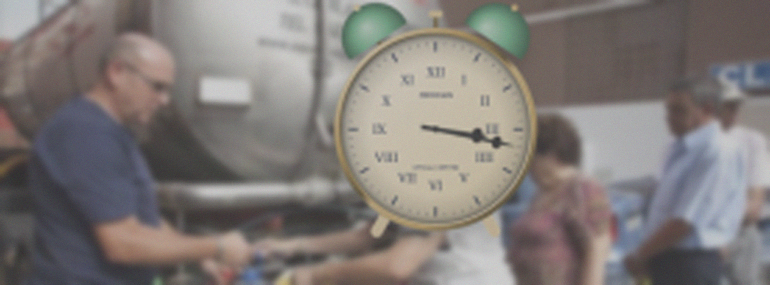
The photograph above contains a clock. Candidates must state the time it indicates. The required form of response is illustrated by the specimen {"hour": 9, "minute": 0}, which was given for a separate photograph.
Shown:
{"hour": 3, "minute": 17}
